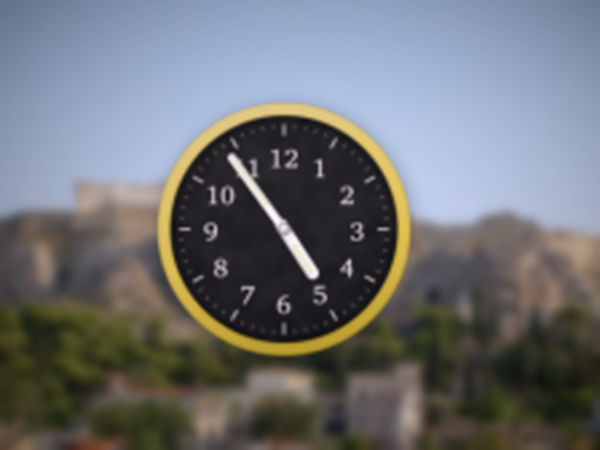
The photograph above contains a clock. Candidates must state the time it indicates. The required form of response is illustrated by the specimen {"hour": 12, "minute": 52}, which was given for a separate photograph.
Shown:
{"hour": 4, "minute": 54}
